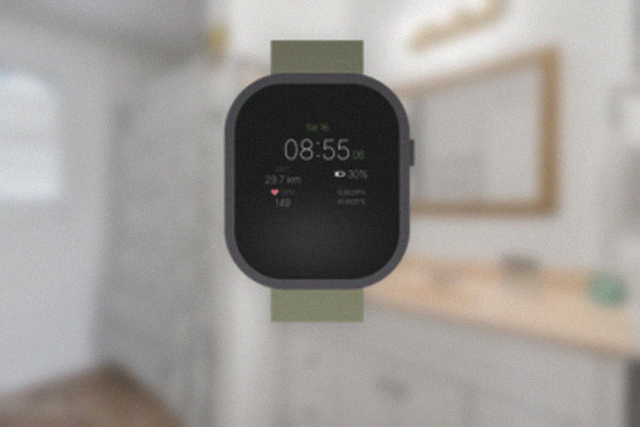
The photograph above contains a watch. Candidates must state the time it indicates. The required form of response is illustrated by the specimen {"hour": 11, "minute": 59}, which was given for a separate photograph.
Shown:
{"hour": 8, "minute": 55}
